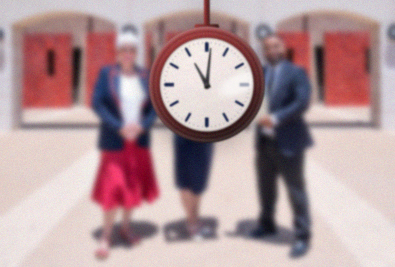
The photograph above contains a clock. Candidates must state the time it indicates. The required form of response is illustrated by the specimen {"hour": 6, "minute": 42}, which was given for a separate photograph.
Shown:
{"hour": 11, "minute": 1}
